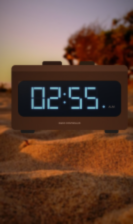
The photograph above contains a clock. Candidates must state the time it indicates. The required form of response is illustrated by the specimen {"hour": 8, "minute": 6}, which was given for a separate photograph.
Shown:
{"hour": 2, "minute": 55}
